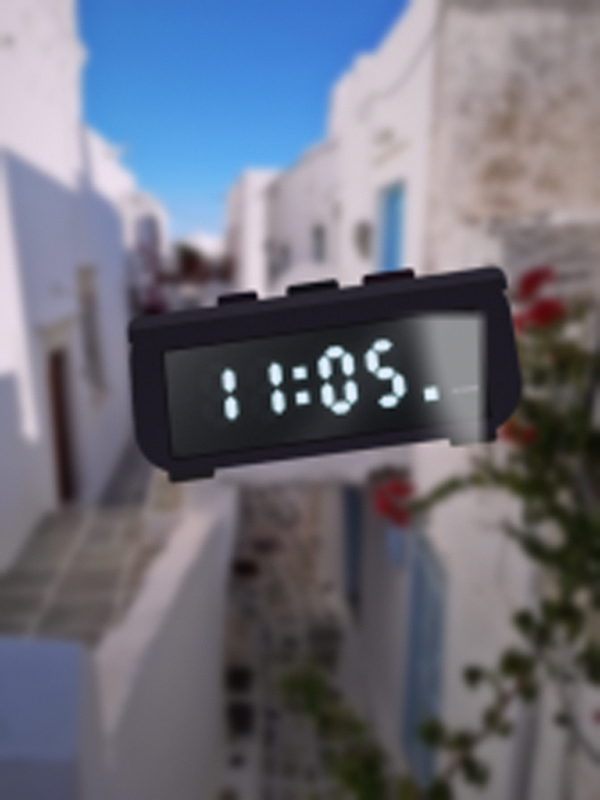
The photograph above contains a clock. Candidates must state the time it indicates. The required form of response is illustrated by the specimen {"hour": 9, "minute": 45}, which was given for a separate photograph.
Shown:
{"hour": 11, "minute": 5}
